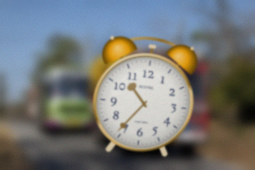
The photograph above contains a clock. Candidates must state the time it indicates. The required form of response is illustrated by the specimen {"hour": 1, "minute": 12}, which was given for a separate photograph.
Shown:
{"hour": 10, "minute": 36}
